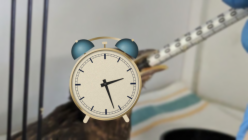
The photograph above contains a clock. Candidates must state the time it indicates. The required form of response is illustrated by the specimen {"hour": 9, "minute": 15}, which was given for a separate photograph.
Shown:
{"hour": 2, "minute": 27}
